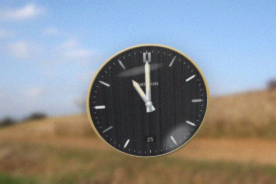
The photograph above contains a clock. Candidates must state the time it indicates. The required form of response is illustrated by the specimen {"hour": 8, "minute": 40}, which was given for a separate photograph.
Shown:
{"hour": 11, "minute": 0}
